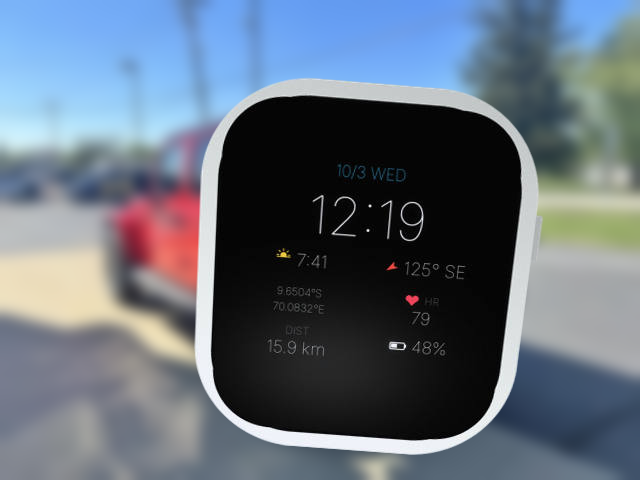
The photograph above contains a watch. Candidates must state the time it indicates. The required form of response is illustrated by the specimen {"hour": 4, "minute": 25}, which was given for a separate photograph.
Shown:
{"hour": 12, "minute": 19}
